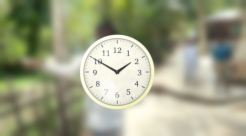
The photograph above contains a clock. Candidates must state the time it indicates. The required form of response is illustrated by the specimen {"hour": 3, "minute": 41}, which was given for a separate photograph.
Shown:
{"hour": 1, "minute": 50}
